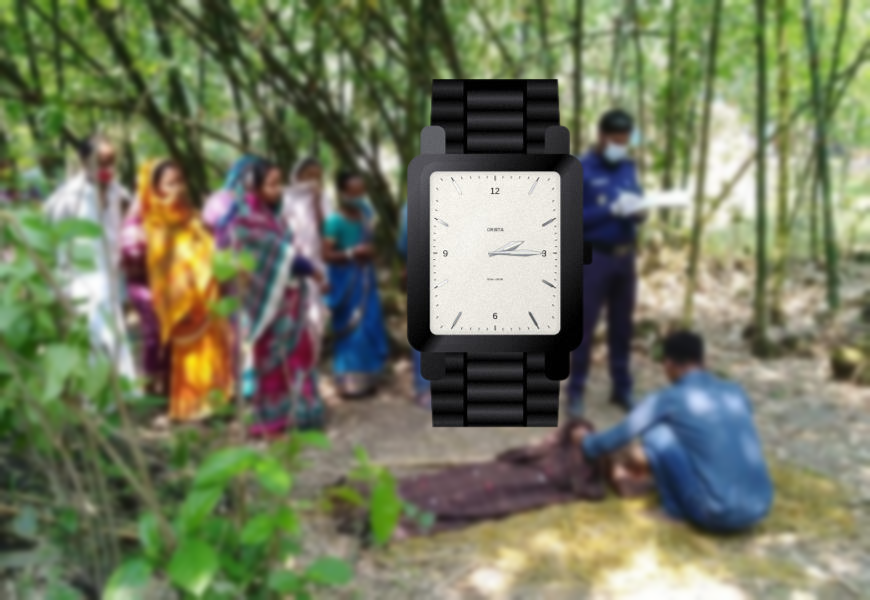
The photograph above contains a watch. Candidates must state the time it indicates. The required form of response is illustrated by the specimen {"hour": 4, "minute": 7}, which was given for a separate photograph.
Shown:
{"hour": 2, "minute": 15}
